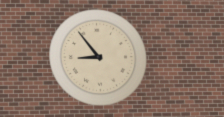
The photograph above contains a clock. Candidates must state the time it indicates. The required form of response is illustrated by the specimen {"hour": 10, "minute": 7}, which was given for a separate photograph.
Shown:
{"hour": 8, "minute": 54}
